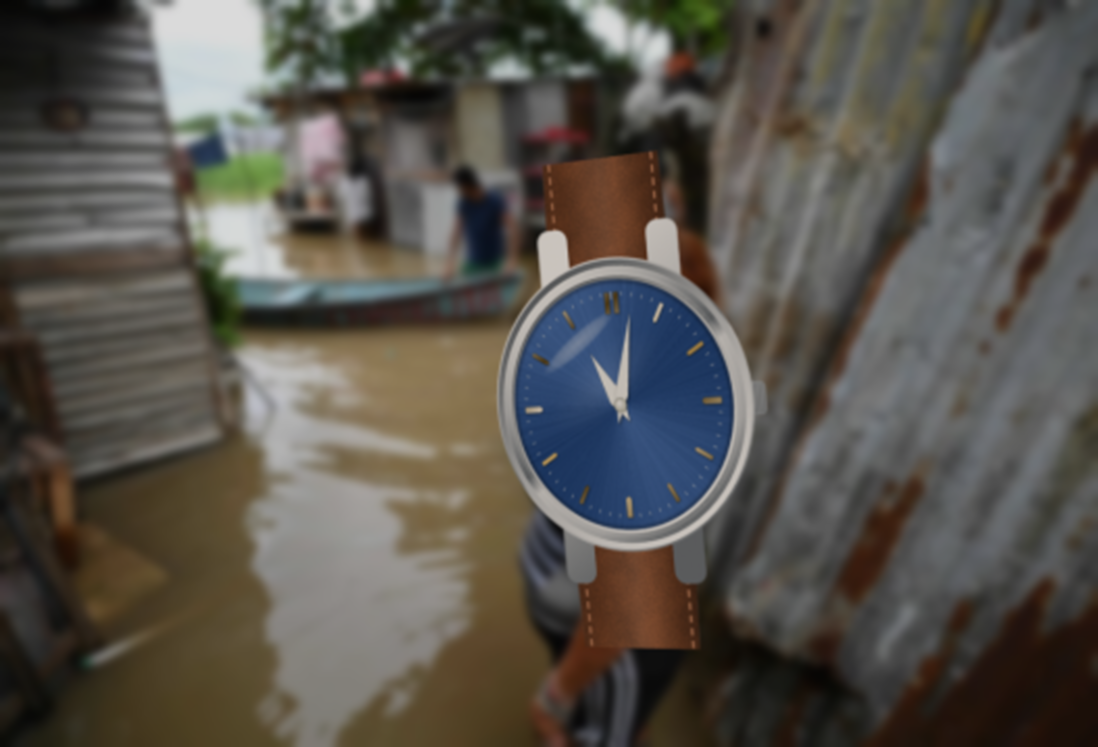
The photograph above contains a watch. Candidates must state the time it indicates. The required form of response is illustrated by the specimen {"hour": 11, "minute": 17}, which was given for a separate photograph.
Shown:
{"hour": 11, "minute": 2}
